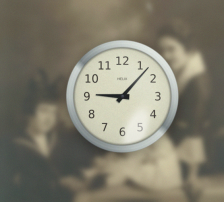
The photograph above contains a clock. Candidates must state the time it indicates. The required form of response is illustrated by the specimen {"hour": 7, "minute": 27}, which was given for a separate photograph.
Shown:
{"hour": 9, "minute": 7}
